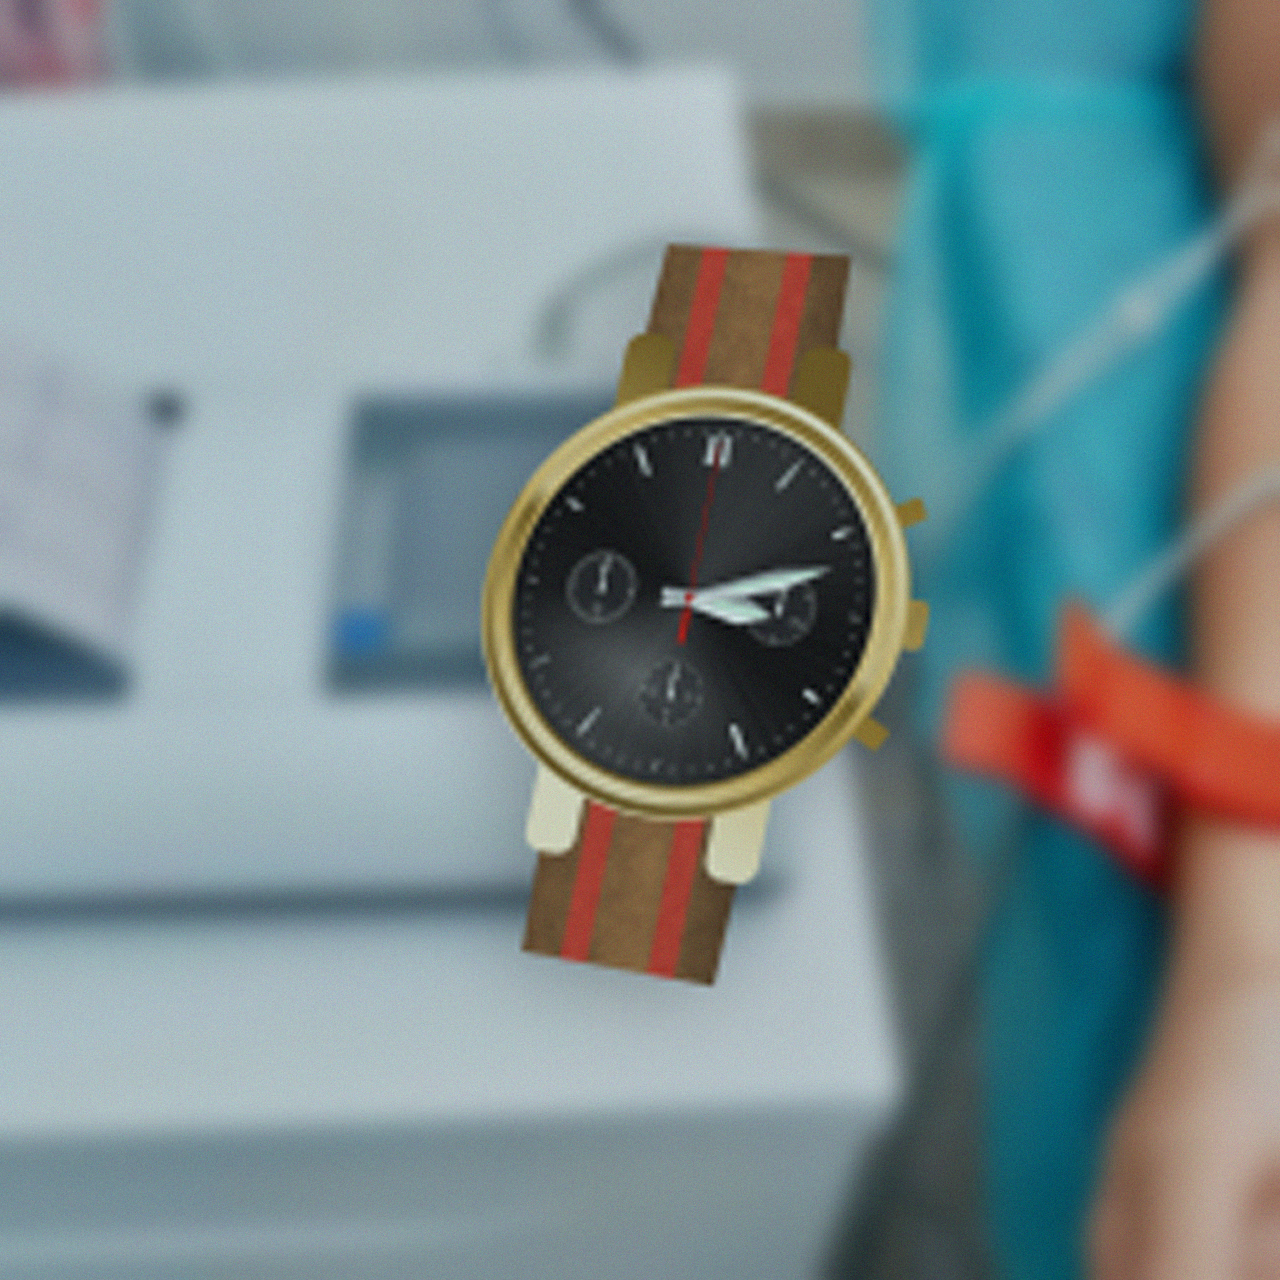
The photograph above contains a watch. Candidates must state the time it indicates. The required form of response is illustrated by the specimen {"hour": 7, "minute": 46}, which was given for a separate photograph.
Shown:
{"hour": 3, "minute": 12}
